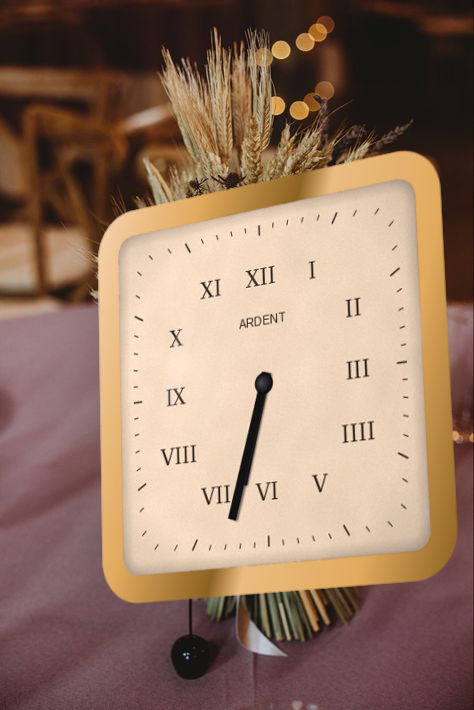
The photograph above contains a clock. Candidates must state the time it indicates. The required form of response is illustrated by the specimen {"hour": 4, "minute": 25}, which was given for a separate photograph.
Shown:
{"hour": 6, "minute": 33}
